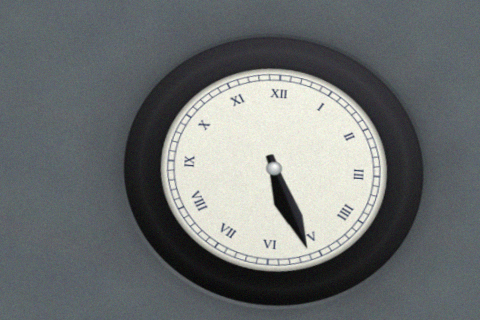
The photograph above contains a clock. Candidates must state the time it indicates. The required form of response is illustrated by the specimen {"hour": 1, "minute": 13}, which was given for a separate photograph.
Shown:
{"hour": 5, "minute": 26}
